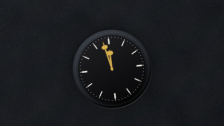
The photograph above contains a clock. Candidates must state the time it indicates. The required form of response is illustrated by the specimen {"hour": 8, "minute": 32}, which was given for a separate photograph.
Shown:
{"hour": 11, "minute": 58}
